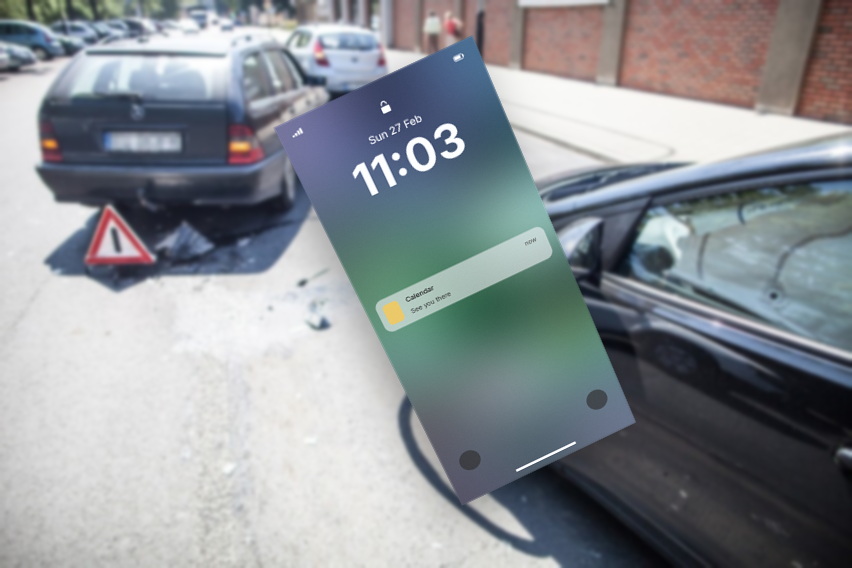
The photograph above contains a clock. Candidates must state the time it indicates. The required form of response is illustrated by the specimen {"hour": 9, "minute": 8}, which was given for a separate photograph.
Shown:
{"hour": 11, "minute": 3}
